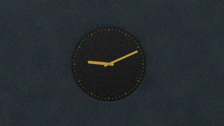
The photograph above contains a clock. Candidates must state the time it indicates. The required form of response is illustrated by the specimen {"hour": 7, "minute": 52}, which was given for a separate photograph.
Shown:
{"hour": 9, "minute": 11}
